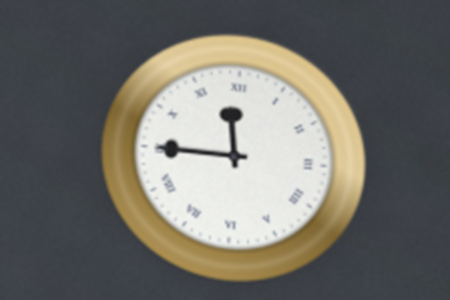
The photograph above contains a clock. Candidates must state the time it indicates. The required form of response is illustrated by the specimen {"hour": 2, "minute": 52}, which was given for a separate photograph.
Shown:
{"hour": 11, "minute": 45}
